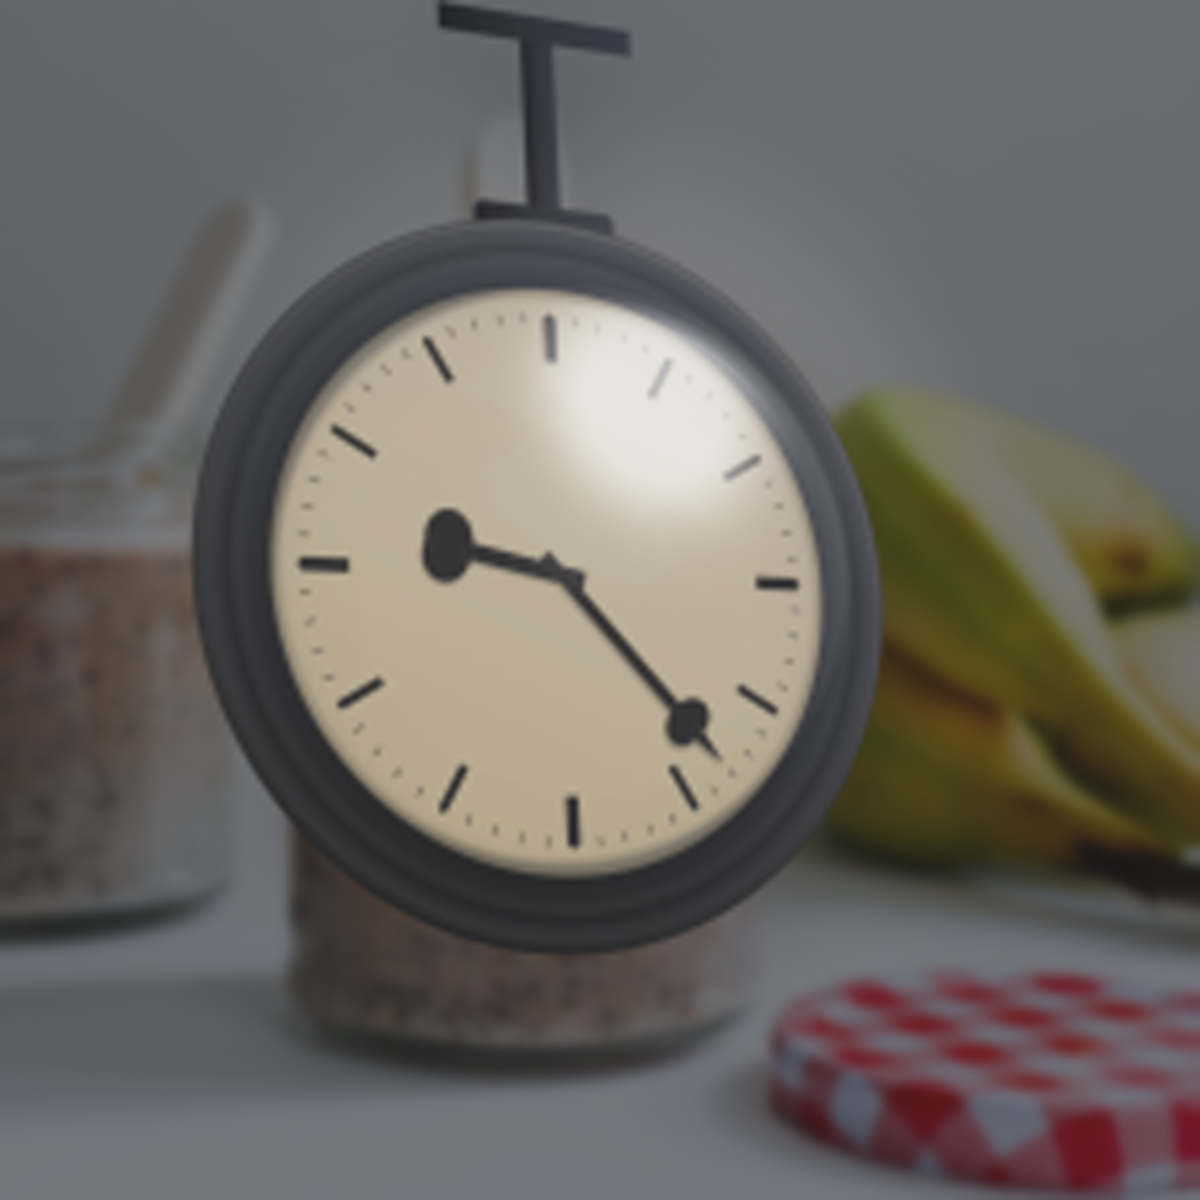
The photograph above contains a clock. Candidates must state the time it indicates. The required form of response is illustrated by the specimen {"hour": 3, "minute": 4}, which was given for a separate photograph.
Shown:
{"hour": 9, "minute": 23}
